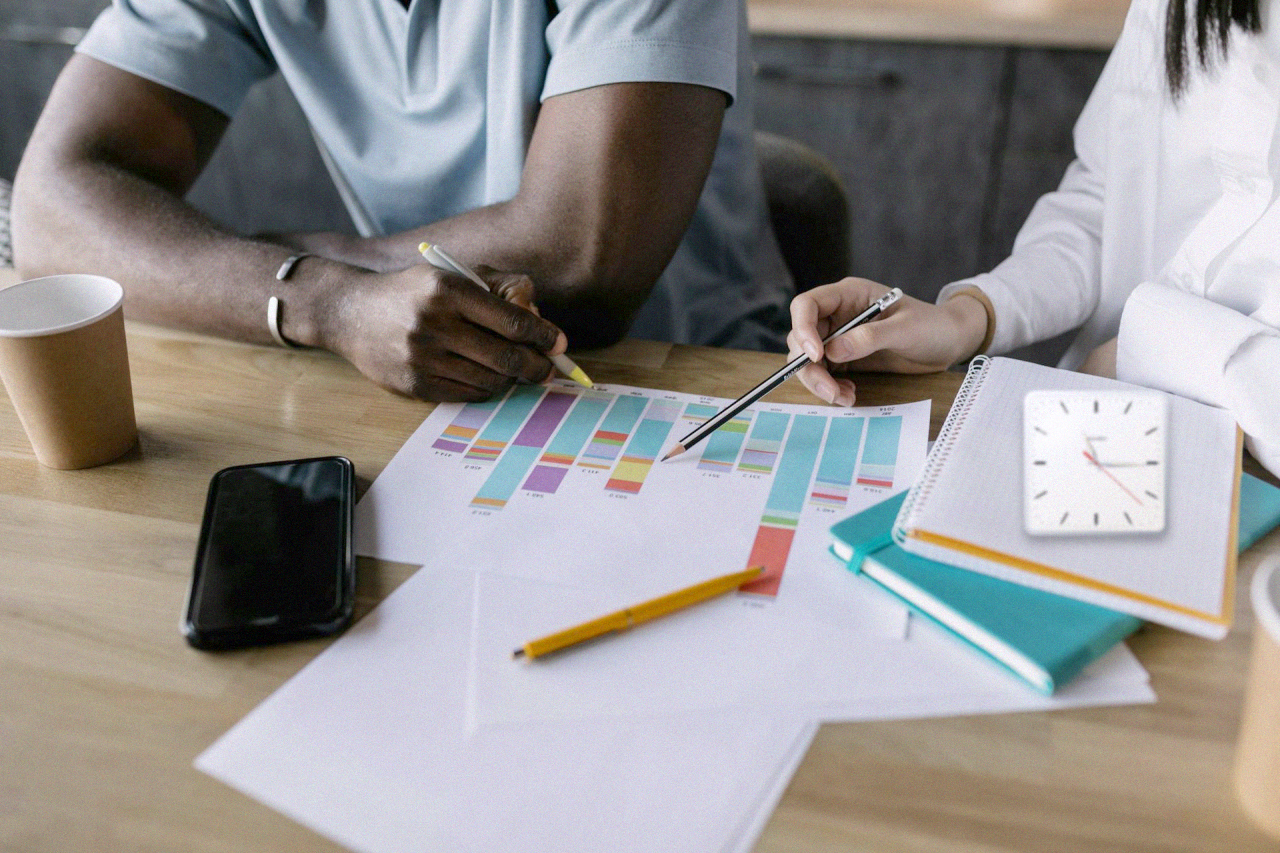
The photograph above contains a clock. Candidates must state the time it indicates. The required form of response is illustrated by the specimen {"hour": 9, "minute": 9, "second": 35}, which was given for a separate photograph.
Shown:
{"hour": 11, "minute": 15, "second": 22}
